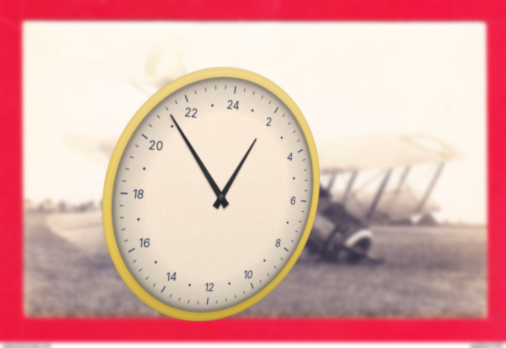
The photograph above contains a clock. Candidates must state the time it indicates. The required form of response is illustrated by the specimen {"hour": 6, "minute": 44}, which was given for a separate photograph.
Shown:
{"hour": 1, "minute": 53}
